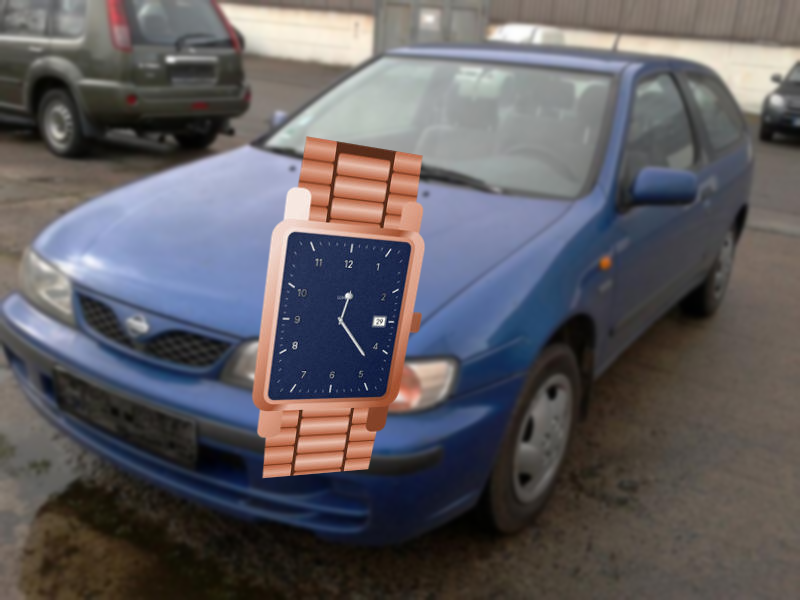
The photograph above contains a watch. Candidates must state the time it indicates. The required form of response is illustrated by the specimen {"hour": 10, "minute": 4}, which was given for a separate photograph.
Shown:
{"hour": 12, "minute": 23}
